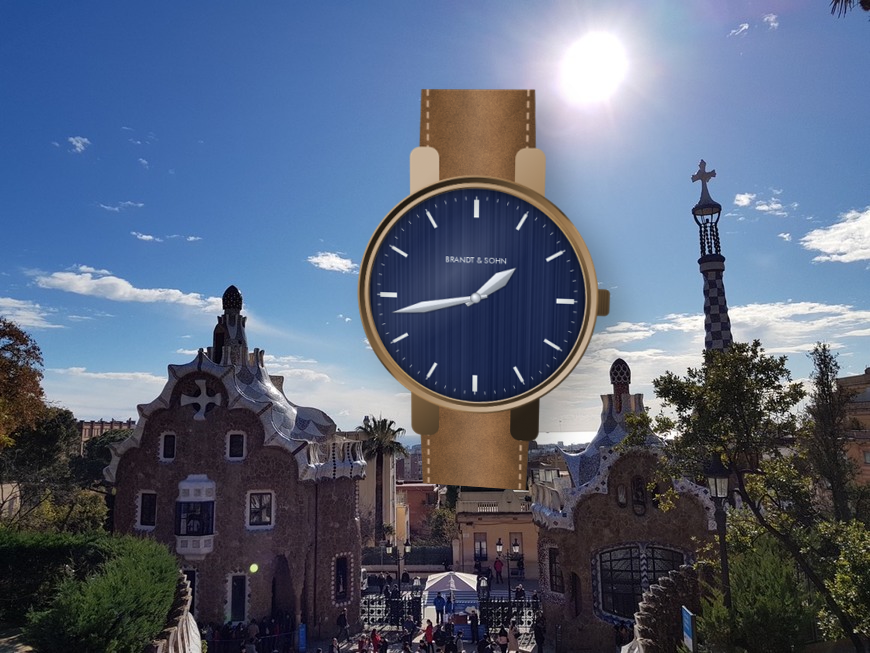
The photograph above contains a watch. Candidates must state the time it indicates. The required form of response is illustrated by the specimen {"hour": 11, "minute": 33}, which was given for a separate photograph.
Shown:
{"hour": 1, "minute": 43}
